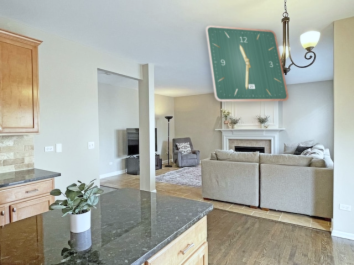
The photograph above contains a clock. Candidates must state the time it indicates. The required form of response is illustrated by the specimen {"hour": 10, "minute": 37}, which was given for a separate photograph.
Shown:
{"hour": 11, "minute": 32}
